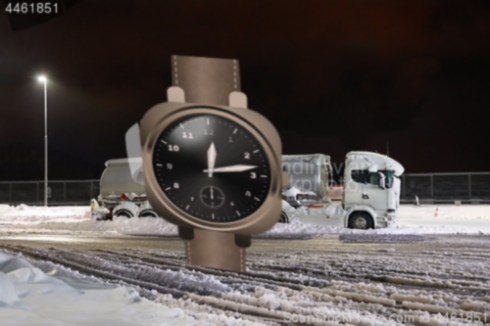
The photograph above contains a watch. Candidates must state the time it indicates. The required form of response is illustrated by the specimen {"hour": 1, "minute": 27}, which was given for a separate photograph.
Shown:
{"hour": 12, "minute": 13}
